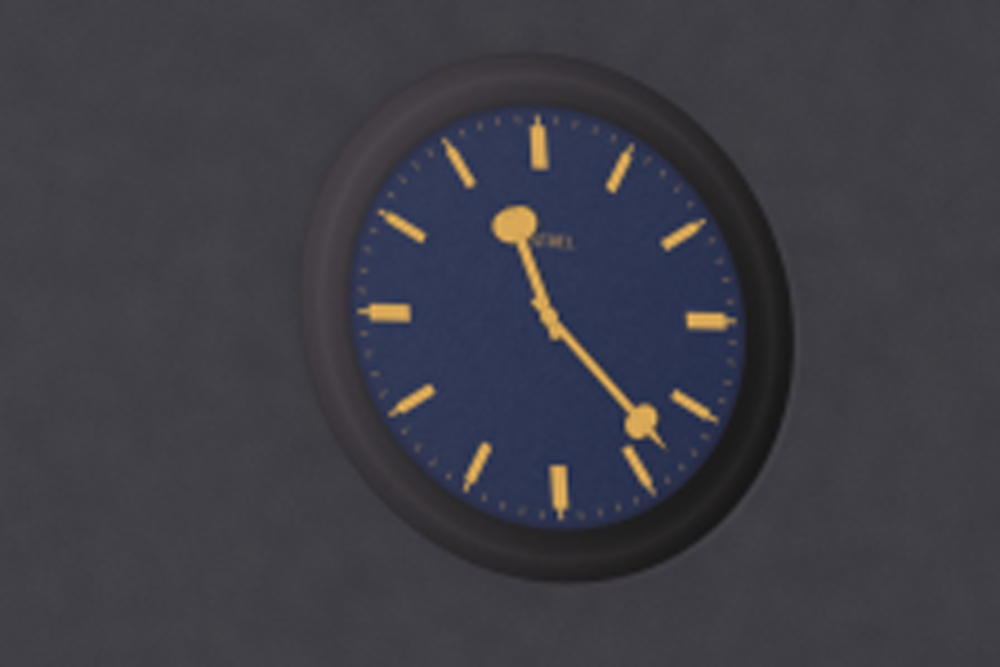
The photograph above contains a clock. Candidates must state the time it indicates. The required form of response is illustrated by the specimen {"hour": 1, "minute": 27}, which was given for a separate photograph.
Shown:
{"hour": 11, "minute": 23}
